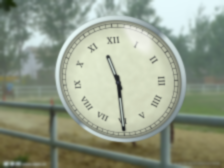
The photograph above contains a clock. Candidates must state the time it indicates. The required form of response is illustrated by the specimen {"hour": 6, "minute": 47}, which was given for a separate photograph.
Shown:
{"hour": 11, "minute": 30}
